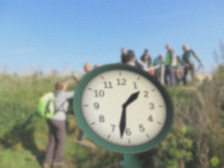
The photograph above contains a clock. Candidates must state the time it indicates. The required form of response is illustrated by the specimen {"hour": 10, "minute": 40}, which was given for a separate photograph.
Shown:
{"hour": 1, "minute": 32}
